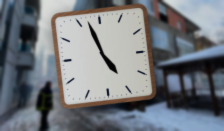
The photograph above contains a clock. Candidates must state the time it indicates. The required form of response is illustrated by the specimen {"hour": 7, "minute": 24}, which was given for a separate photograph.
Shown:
{"hour": 4, "minute": 57}
